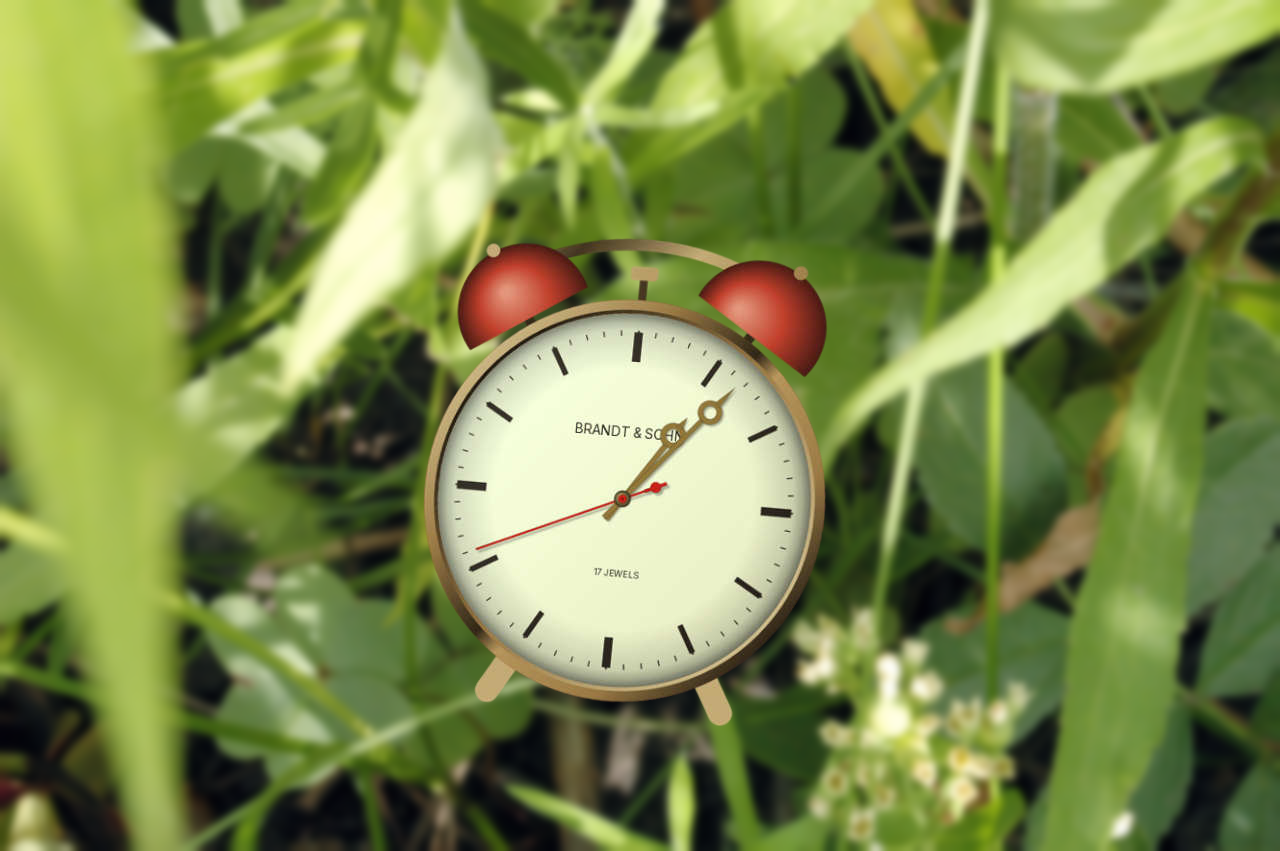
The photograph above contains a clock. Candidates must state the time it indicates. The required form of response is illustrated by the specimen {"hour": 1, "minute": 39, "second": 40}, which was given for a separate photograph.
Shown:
{"hour": 1, "minute": 6, "second": 41}
